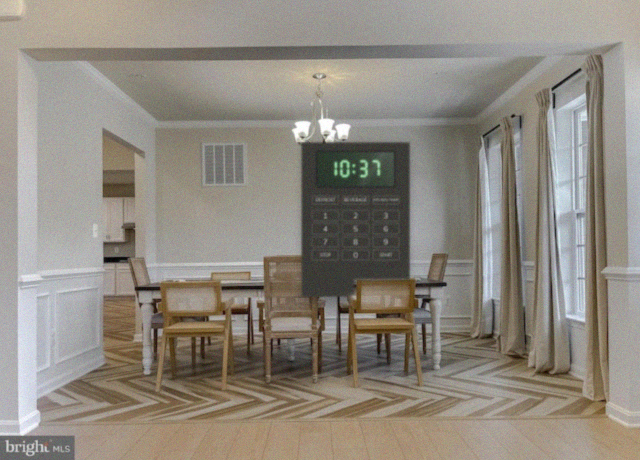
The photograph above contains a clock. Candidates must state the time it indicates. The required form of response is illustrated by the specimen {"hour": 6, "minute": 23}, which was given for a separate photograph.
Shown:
{"hour": 10, "minute": 37}
